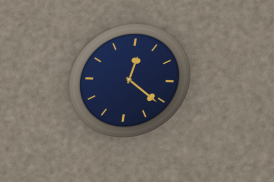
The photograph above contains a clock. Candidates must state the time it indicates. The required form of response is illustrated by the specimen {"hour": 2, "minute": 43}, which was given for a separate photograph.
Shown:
{"hour": 12, "minute": 21}
